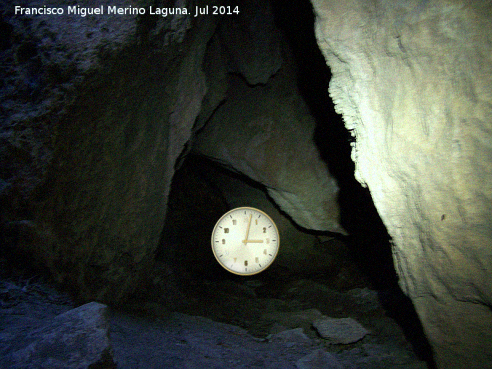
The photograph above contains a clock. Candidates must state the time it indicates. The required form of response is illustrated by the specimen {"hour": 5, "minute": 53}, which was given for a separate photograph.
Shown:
{"hour": 3, "minute": 2}
